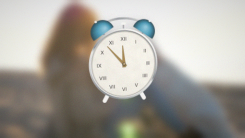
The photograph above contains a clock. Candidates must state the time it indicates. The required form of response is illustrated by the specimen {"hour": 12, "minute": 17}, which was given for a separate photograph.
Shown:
{"hour": 11, "minute": 53}
